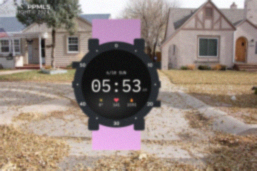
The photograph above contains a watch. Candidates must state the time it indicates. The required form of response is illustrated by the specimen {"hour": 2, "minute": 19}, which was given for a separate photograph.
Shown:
{"hour": 5, "minute": 53}
